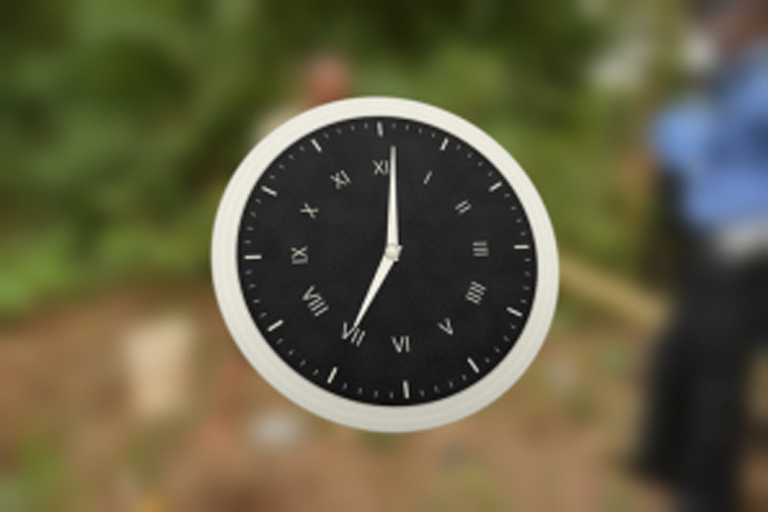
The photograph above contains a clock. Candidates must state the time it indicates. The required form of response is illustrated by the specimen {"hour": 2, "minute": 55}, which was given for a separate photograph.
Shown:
{"hour": 7, "minute": 1}
